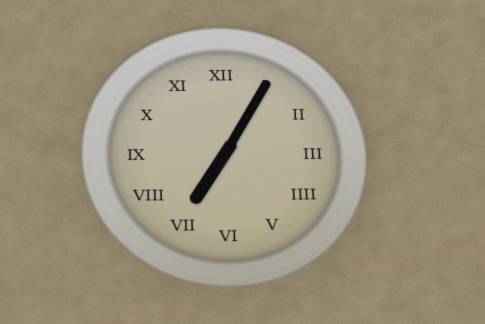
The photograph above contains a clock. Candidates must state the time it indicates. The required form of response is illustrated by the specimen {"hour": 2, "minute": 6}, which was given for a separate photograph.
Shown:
{"hour": 7, "minute": 5}
